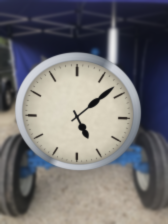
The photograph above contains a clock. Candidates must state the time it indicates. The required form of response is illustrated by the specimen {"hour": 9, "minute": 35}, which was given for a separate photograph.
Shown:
{"hour": 5, "minute": 8}
